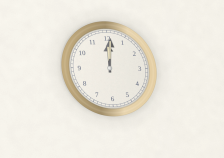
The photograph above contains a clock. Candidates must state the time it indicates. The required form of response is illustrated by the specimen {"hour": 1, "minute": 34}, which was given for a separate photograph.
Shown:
{"hour": 12, "minute": 1}
